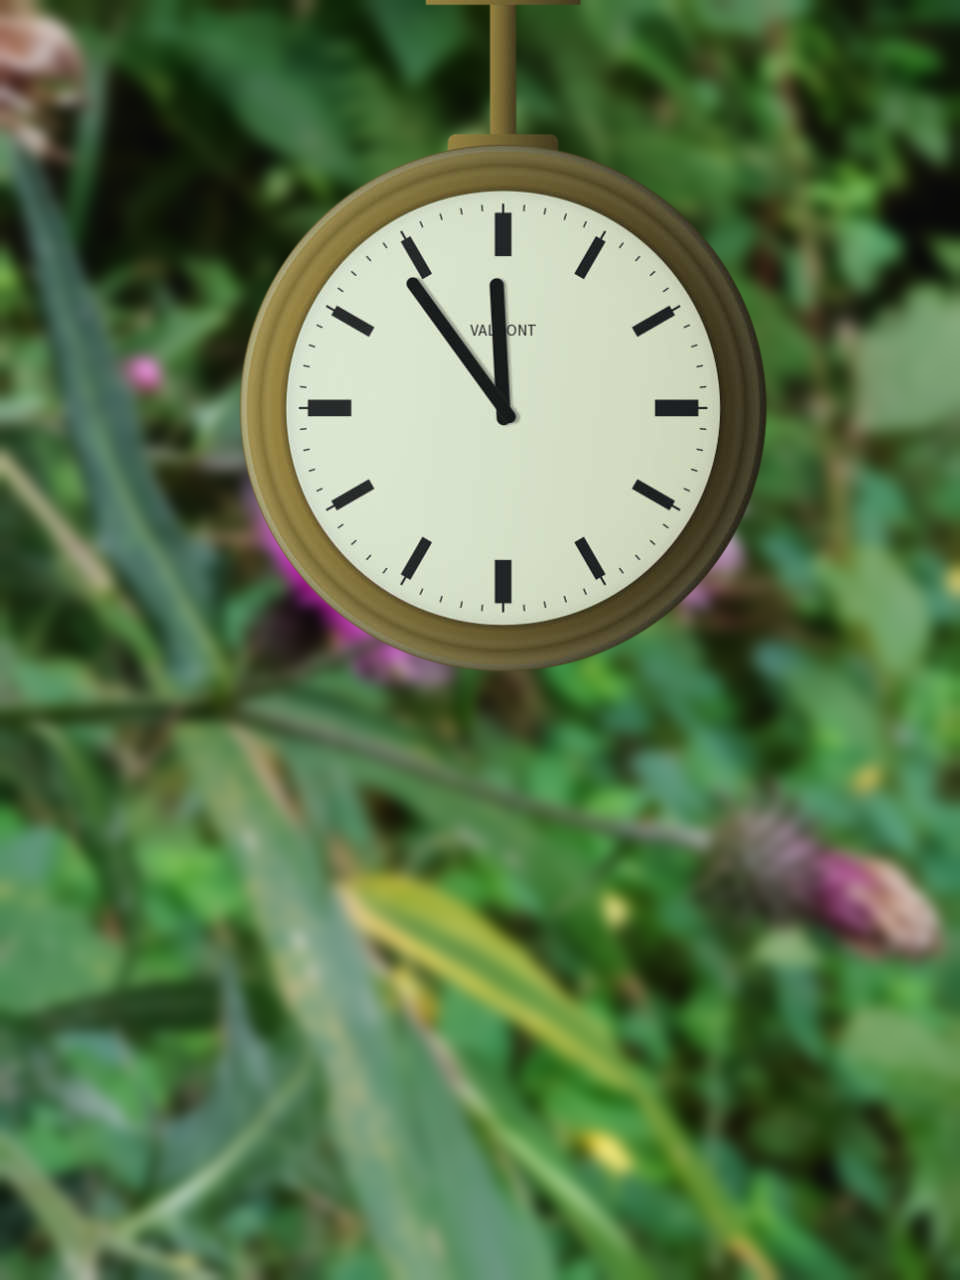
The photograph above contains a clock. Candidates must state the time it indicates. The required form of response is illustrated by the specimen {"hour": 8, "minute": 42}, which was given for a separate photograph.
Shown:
{"hour": 11, "minute": 54}
